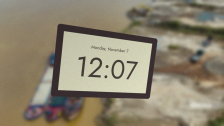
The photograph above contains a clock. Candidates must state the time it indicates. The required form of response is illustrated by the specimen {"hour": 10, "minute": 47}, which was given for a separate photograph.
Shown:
{"hour": 12, "minute": 7}
